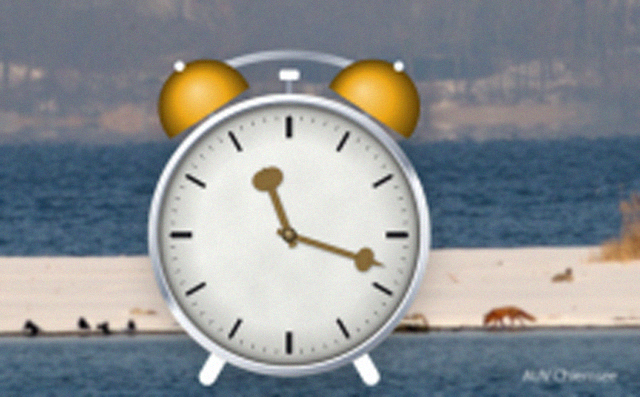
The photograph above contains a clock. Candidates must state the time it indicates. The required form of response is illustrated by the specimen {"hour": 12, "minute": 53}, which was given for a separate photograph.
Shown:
{"hour": 11, "minute": 18}
